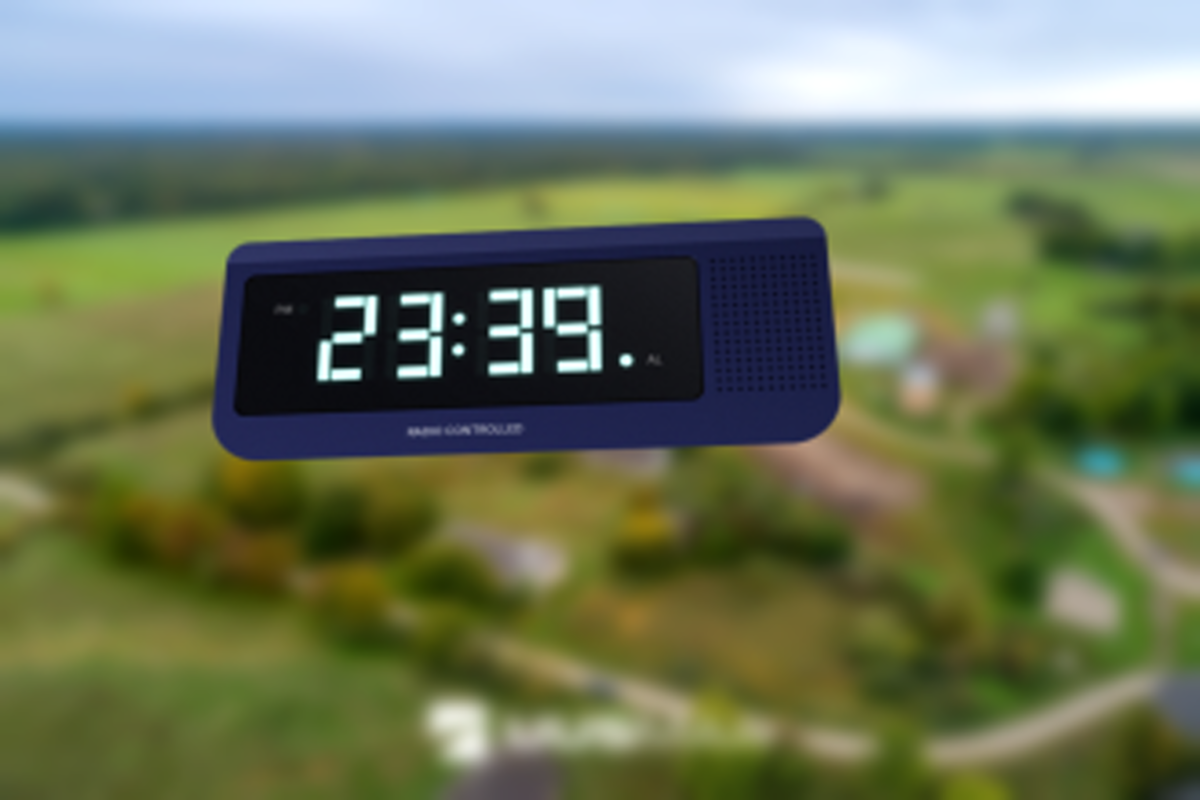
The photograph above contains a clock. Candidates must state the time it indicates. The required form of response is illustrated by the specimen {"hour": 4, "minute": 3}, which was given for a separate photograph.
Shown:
{"hour": 23, "minute": 39}
